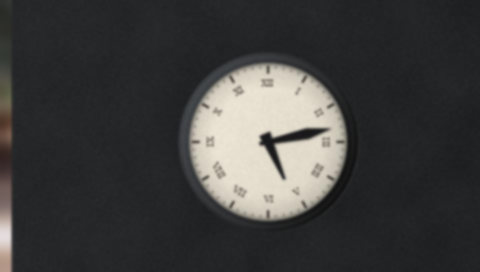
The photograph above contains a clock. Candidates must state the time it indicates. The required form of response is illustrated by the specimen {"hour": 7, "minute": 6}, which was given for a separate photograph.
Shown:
{"hour": 5, "minute": 13}
